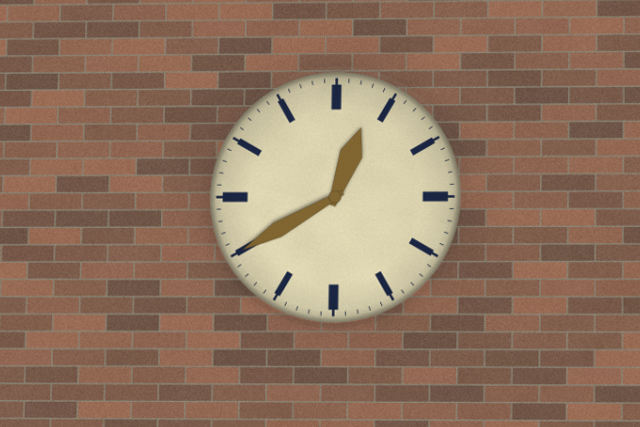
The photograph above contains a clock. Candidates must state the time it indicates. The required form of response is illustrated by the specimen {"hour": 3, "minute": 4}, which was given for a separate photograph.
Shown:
{"hour": 12, "minute": 40}
